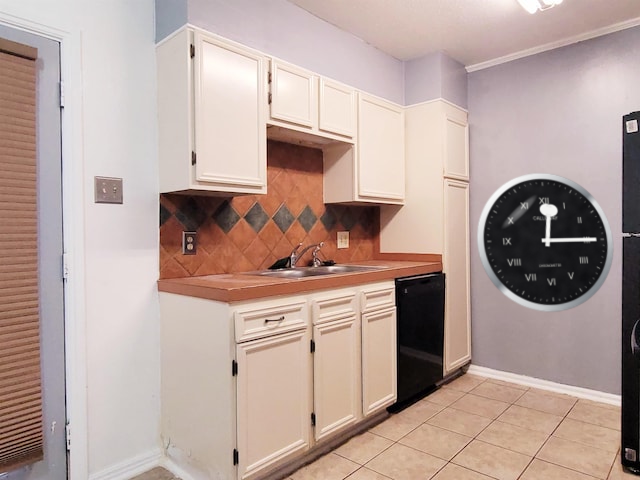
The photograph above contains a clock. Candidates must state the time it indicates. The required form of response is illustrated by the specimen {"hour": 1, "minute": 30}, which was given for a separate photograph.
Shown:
{"hour": 12, "minute": 15}
